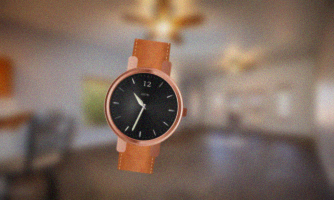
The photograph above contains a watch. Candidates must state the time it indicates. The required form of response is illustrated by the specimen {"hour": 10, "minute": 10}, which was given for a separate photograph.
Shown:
{"hour": 10, "minute": 33}
